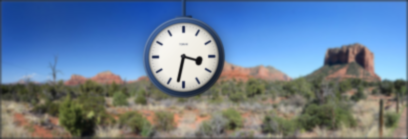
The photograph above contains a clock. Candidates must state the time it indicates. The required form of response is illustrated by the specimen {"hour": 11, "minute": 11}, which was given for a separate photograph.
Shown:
{"hour": 3, "minute": 32}
